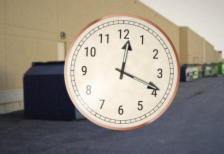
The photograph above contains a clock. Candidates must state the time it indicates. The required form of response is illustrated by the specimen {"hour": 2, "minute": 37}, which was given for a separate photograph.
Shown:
{"hour": 12, "minute": 19}
